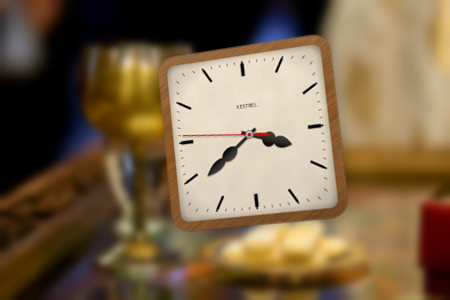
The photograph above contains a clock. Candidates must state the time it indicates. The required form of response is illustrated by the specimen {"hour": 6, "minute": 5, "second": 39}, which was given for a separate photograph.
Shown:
{"hour": 3, "minute": 38, "second": 46}
